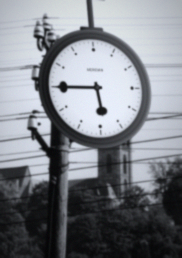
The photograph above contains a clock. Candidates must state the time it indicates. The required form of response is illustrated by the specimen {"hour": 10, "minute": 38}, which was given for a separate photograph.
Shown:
{"hour": 5, "minute": 45}
